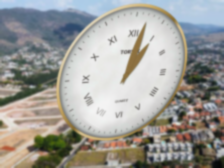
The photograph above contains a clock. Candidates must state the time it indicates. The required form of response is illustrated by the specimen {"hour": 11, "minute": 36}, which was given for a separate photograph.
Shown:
{"hour": 1, "minute": 2}
